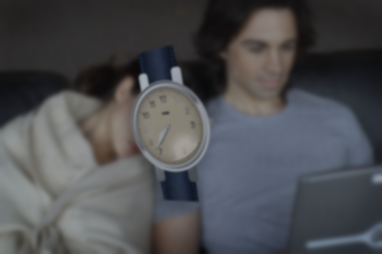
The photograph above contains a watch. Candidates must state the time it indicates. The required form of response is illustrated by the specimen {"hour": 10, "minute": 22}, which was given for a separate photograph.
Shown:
{"hour": 7, "minute": 37}
